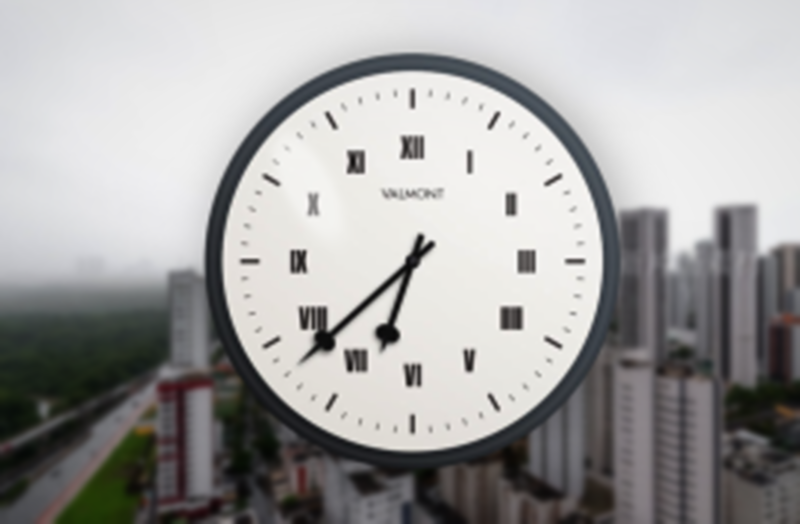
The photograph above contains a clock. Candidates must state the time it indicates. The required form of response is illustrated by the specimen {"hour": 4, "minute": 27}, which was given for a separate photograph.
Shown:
{"hour": 6, "minute": 38}
